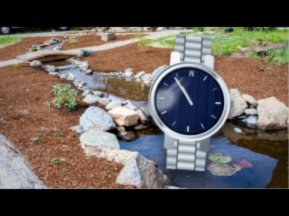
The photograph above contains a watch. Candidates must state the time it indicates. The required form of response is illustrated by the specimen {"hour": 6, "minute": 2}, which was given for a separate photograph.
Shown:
{"hour": 10, "minute": 54}
